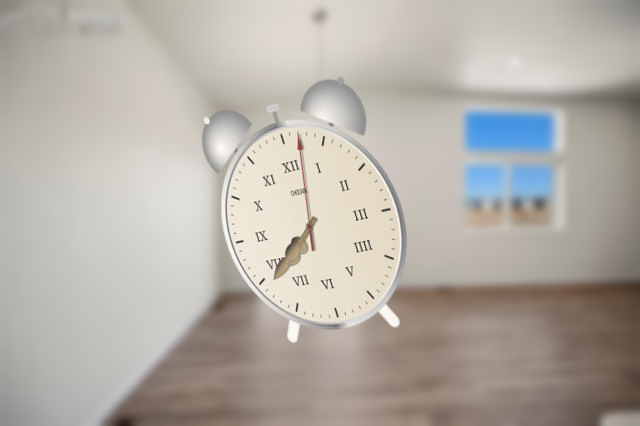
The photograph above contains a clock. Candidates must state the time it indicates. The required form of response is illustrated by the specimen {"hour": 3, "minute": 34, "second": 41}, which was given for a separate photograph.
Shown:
{"hour": 7, "minute": 39, "second": 2}
